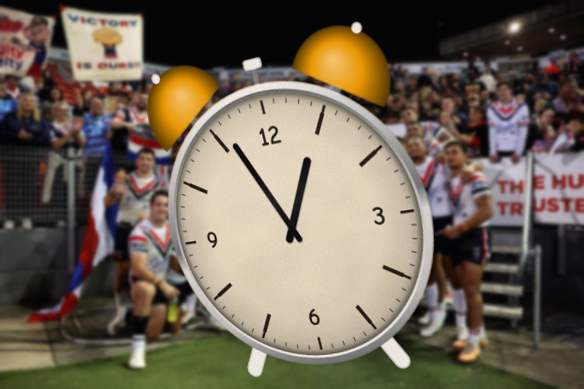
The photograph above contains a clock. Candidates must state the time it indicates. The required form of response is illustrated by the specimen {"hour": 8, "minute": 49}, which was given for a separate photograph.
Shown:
{"hour": 12, "minute": 56}
